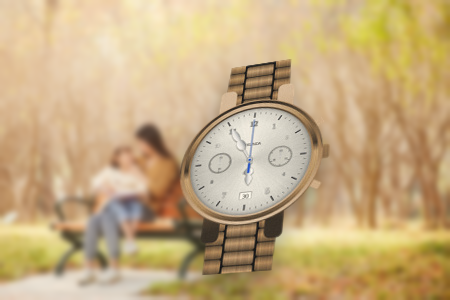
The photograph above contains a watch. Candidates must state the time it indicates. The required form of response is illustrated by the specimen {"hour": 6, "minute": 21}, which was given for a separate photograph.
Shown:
{"hour": 5, "minute": 55}
